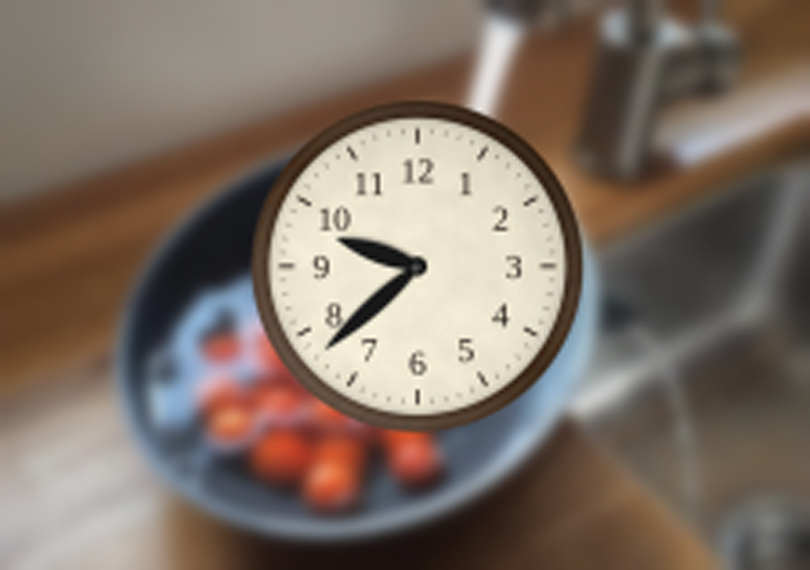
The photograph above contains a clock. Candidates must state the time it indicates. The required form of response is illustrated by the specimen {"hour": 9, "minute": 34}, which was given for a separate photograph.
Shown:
{"hour": 9, "minute": 38}
